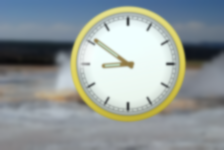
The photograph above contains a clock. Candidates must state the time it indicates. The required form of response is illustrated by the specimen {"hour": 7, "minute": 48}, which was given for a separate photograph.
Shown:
{"hour": 8, "minute": 51}
